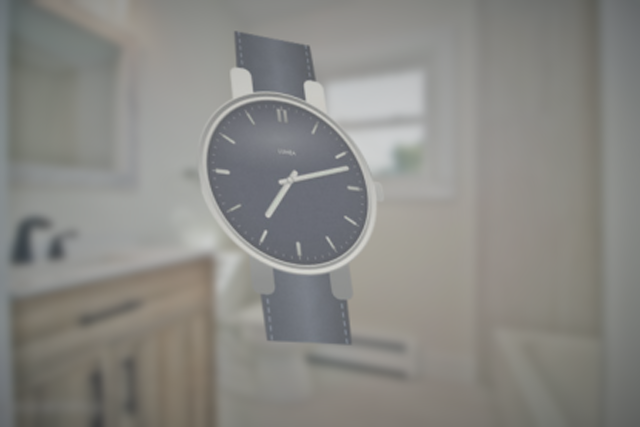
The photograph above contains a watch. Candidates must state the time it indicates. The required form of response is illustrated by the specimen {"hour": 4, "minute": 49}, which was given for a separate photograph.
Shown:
{"hour": 7, "minute": 12}
